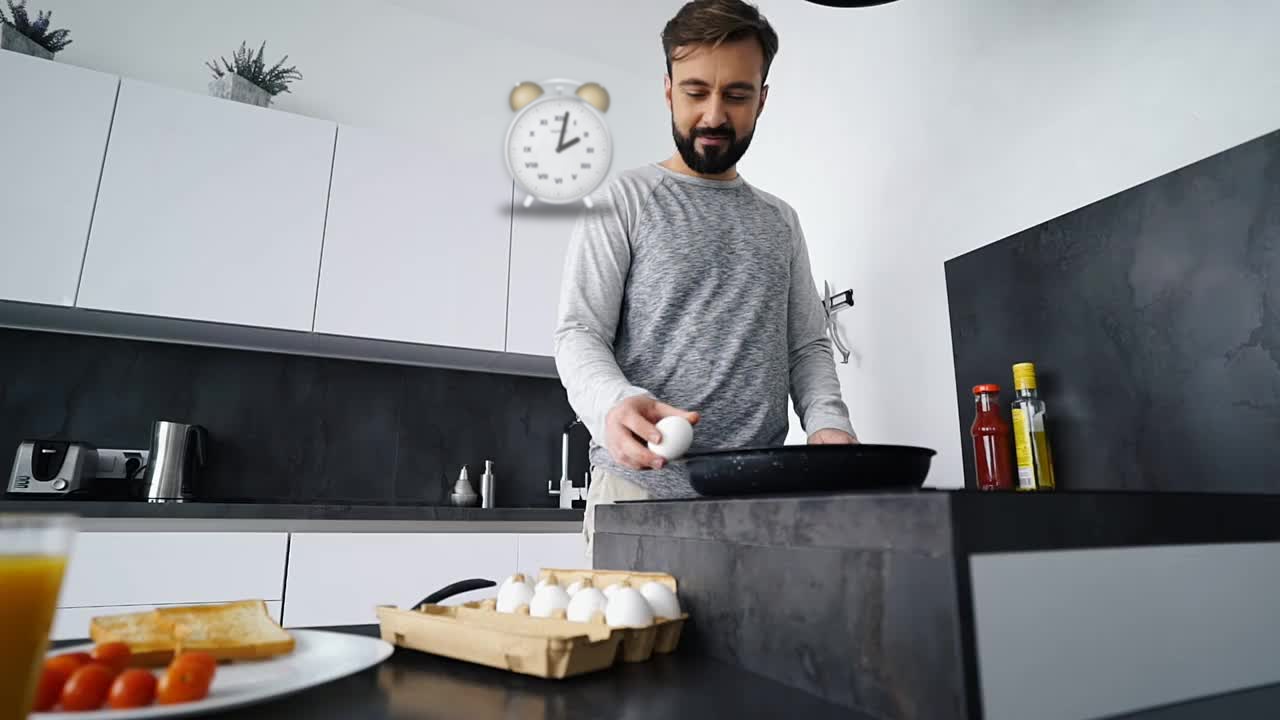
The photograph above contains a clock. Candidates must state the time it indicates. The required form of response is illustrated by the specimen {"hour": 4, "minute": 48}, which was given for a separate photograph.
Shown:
{"hour": 2, "minute": 2}
